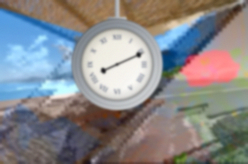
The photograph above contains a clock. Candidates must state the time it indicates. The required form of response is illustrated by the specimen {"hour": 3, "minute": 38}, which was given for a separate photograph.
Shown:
{"hour": 8, "minute": 11}
